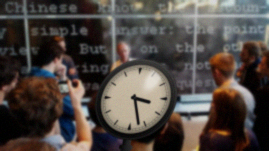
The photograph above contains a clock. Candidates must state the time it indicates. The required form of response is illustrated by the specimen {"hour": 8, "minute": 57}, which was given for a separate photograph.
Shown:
{"hour": 3, "minute": 27}
